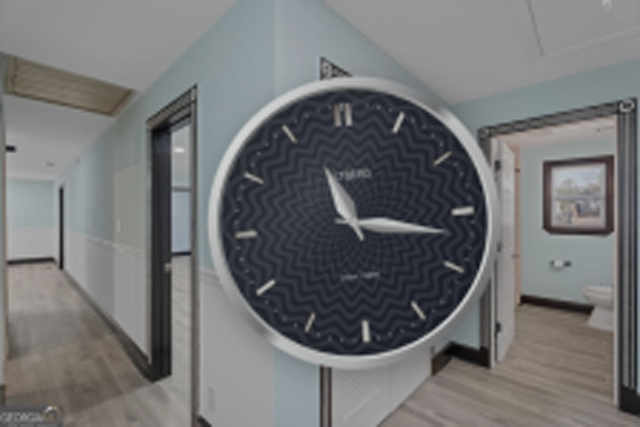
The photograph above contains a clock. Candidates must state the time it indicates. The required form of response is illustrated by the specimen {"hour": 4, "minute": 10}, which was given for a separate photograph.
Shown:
{"hour": 11, "minute": 17}
